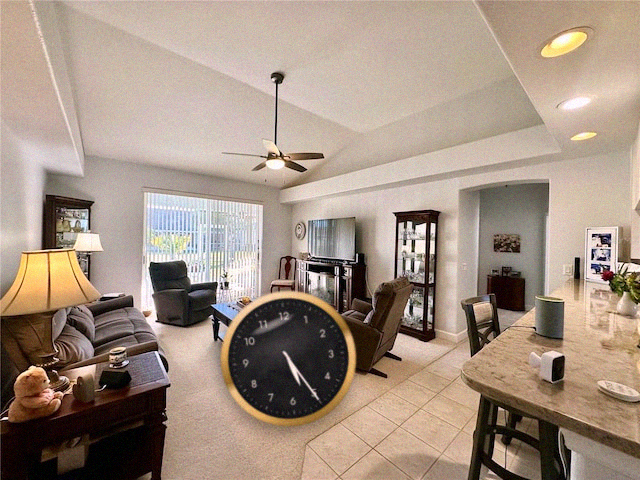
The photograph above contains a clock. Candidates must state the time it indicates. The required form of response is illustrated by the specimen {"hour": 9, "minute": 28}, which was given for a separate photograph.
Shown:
{"hour": 5, "minute": 25}
